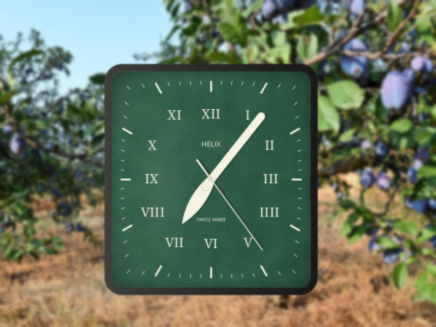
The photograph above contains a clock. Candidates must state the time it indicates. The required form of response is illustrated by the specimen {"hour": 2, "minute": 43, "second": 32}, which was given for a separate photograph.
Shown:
{"hour": 7, "minute": 6, "second": 24}
